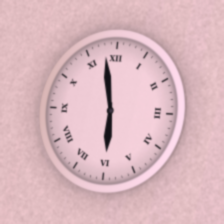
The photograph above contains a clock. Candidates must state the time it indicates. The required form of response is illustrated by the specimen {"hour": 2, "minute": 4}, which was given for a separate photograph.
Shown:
{"hour": 5, "minute": 58}
